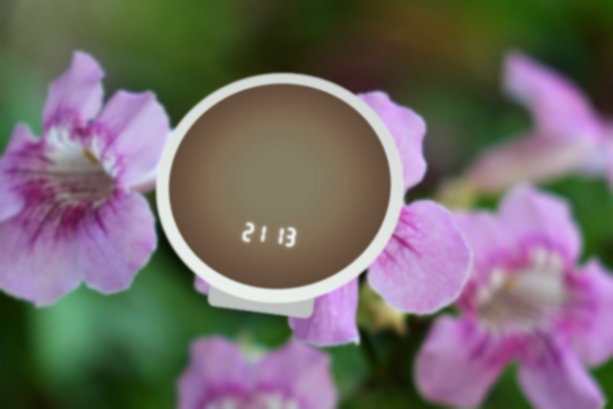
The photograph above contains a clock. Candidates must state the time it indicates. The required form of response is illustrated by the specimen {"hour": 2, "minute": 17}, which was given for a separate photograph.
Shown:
{"hour": 21, "minute": 13}
